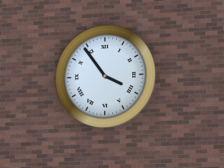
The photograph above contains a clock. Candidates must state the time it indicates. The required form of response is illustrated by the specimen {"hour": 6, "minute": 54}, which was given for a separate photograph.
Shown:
{"hour": 3, "minute": 54}
